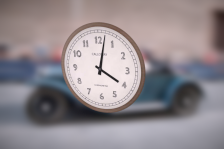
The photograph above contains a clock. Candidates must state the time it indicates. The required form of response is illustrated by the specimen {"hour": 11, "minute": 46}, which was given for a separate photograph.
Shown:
{"hour": 4, "minute": 2}
